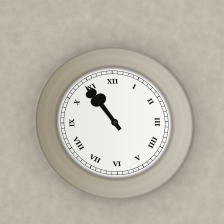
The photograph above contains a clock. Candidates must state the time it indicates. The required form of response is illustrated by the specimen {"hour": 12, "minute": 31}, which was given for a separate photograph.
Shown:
{"hour": 10, "minute": 54}
